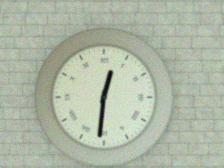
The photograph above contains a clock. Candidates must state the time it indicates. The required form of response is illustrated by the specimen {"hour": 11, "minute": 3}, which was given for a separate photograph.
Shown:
{"hour": 12, "minute": 31}
